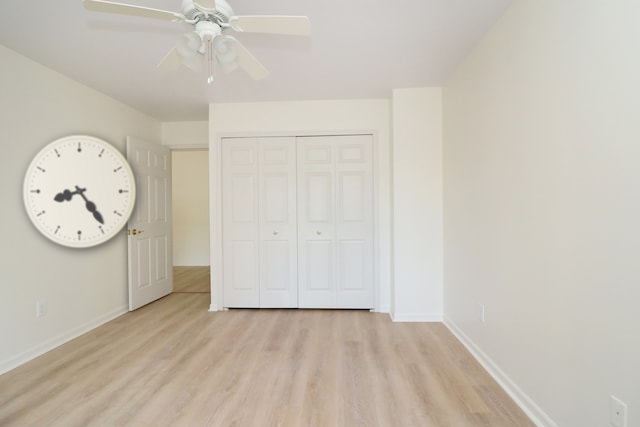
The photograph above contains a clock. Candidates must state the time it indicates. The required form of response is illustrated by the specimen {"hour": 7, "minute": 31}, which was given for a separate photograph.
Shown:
{"hour": 8, "minute": 24}
